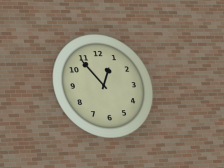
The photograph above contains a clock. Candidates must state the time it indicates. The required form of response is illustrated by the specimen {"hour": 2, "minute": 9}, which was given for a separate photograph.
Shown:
{"hour": 12, "minute": 54}
